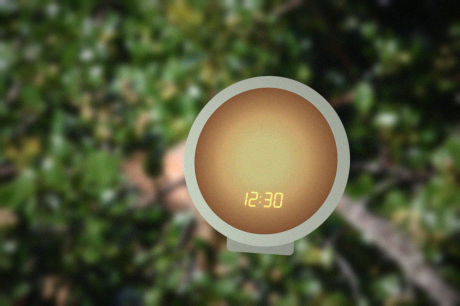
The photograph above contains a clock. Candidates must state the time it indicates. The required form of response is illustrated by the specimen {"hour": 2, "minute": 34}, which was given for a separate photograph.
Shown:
{"hour": 12, "minute": 30}
